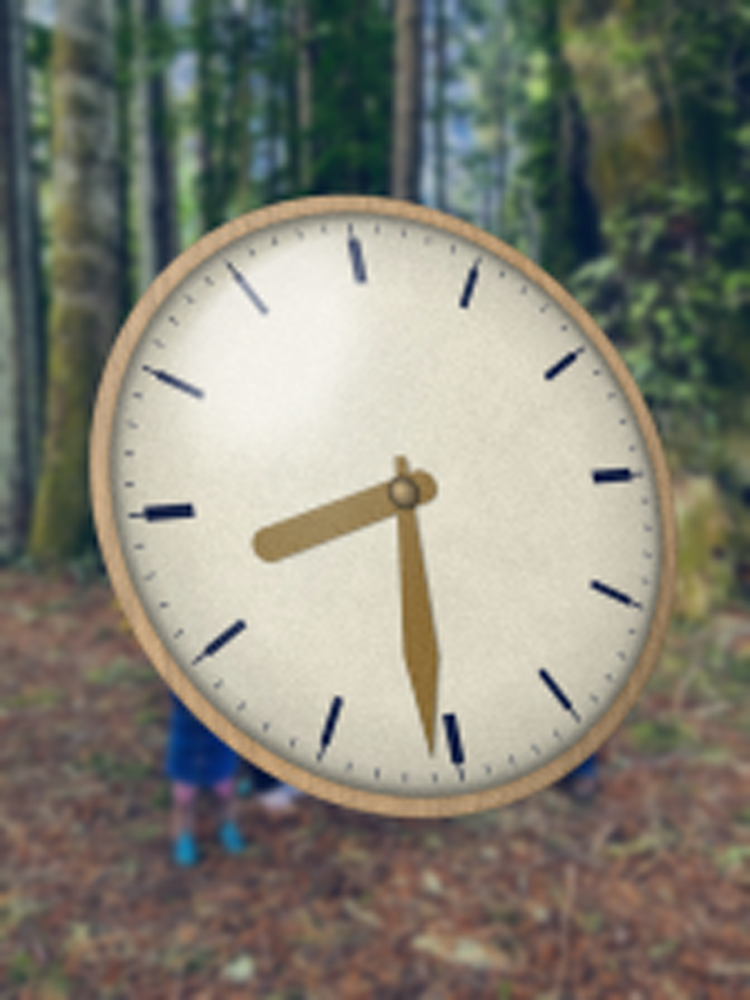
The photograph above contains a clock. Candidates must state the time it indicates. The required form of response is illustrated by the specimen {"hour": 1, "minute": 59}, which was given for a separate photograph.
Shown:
{"hour": 8, "minute": 31}
